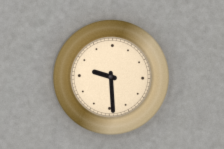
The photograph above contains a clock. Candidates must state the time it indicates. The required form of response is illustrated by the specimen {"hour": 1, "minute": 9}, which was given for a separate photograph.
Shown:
{"hour": 9, "minute": 29}
